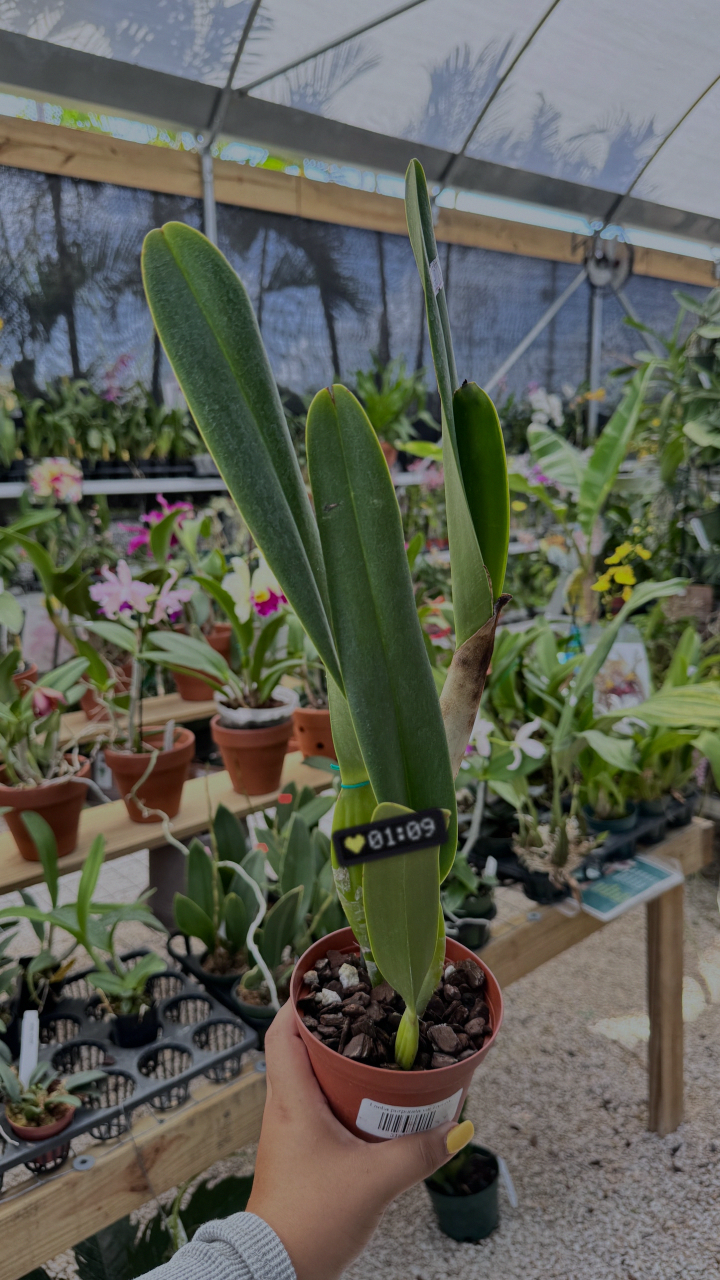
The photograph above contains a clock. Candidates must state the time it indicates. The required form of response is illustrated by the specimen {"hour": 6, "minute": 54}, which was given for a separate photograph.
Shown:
{"hour": 1, "minute": 9}
